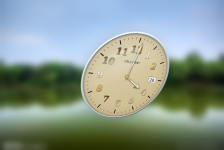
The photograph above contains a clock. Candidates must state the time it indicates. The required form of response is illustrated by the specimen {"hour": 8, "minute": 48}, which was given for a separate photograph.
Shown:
{"hour": 4, "minute": 1}
